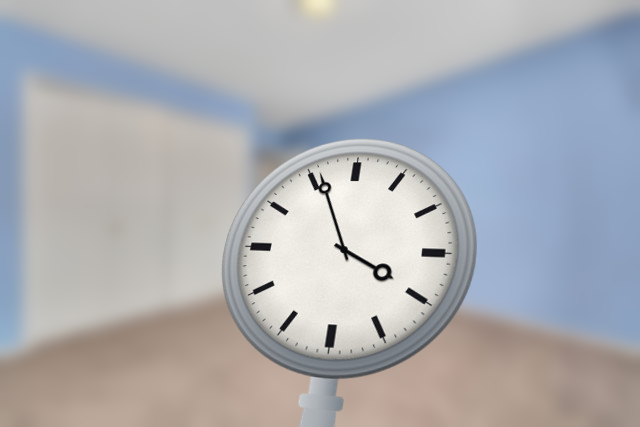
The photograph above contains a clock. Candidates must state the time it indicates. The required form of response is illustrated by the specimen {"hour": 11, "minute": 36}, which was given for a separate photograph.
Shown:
{"hour": 3, "minute": 56}
